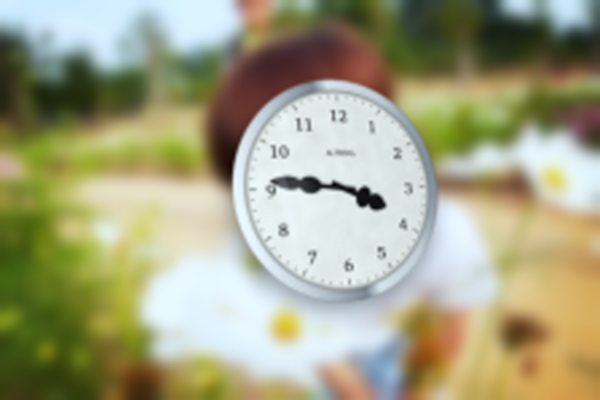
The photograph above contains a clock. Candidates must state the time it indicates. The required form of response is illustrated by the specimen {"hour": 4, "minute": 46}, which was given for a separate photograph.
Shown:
{"hour": 3, "minute": 46}
